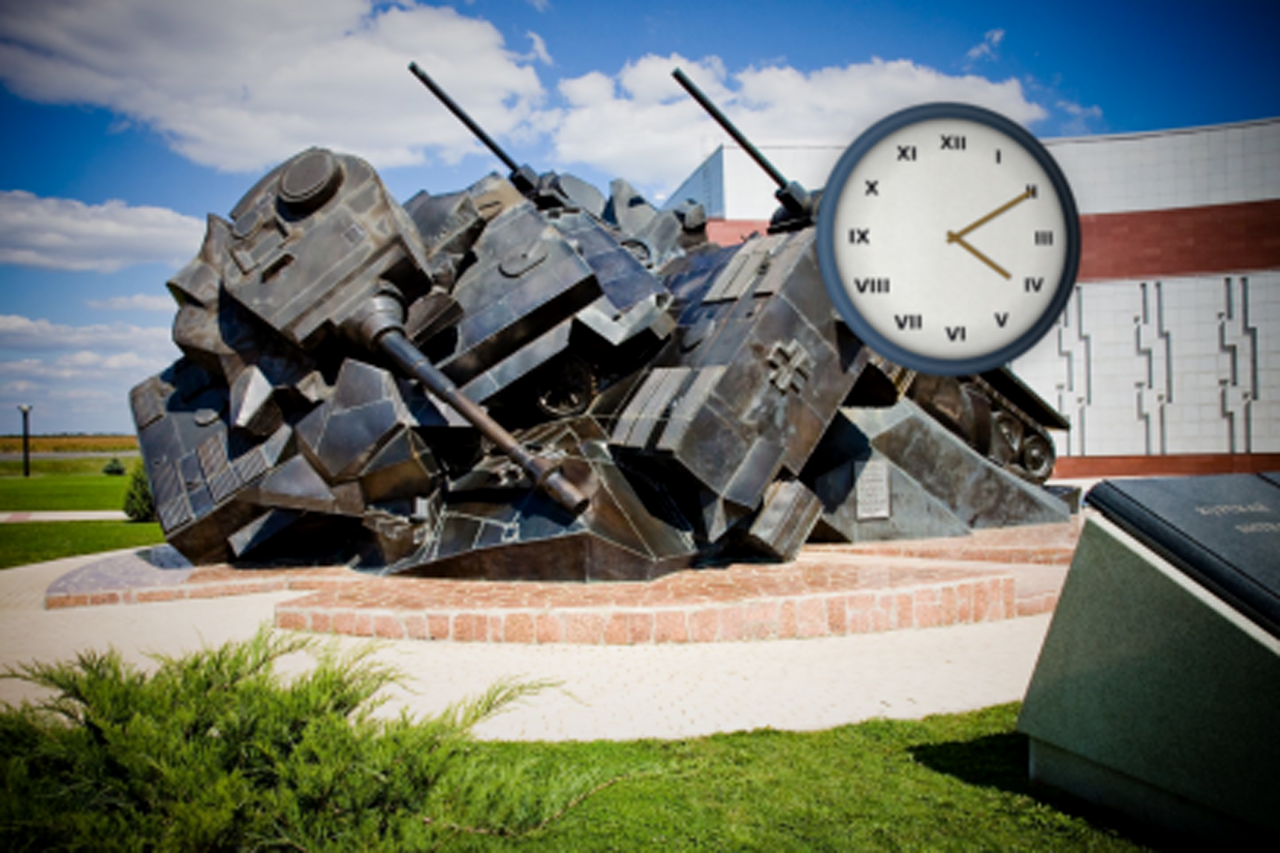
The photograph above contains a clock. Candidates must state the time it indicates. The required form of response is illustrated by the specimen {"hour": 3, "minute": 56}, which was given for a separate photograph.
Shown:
{"hour": 4, "minute": 10}
